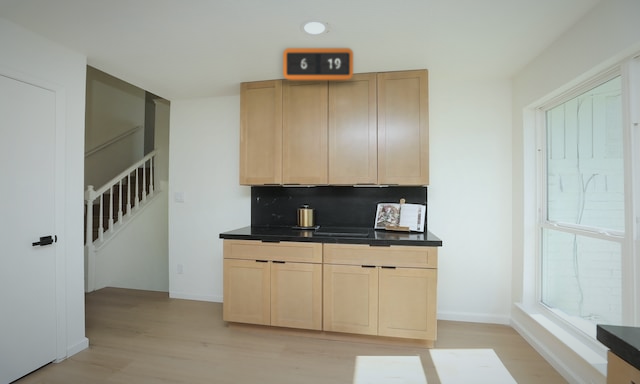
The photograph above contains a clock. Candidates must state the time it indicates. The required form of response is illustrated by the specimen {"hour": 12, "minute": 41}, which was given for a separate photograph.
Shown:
{"hour": 6, "minute": 19}
